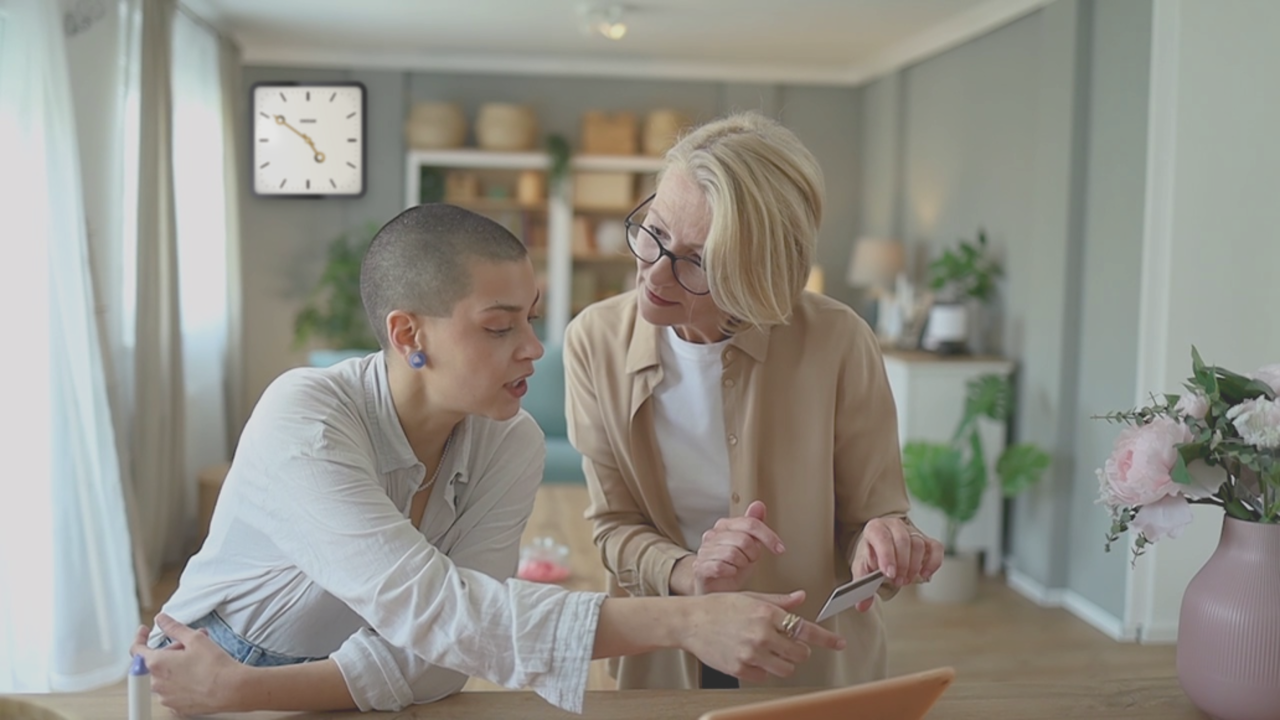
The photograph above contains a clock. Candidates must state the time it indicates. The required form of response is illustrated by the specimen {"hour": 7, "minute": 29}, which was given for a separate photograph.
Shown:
{"hour": 4, "minute": 51}
